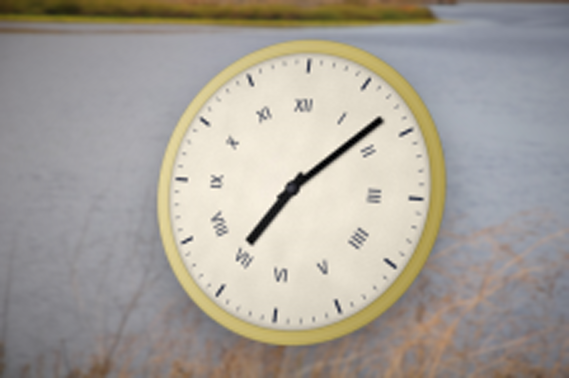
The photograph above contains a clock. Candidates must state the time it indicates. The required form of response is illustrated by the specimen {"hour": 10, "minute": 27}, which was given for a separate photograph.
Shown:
{"hour": 7, "minute": 8}
